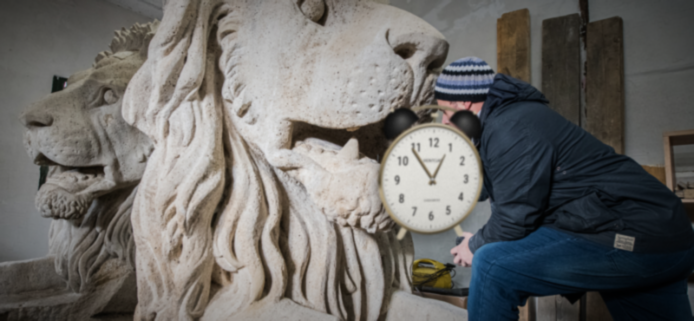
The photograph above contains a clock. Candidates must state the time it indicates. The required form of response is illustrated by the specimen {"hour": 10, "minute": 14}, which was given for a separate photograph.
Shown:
{"hour": 12, "minute": 54}
